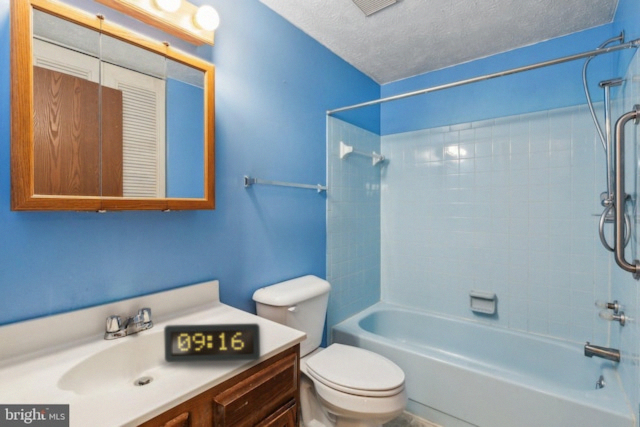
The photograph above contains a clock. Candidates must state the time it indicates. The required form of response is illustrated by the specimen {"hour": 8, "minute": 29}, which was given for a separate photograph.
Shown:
{"hour": 9, "minute": 16}
